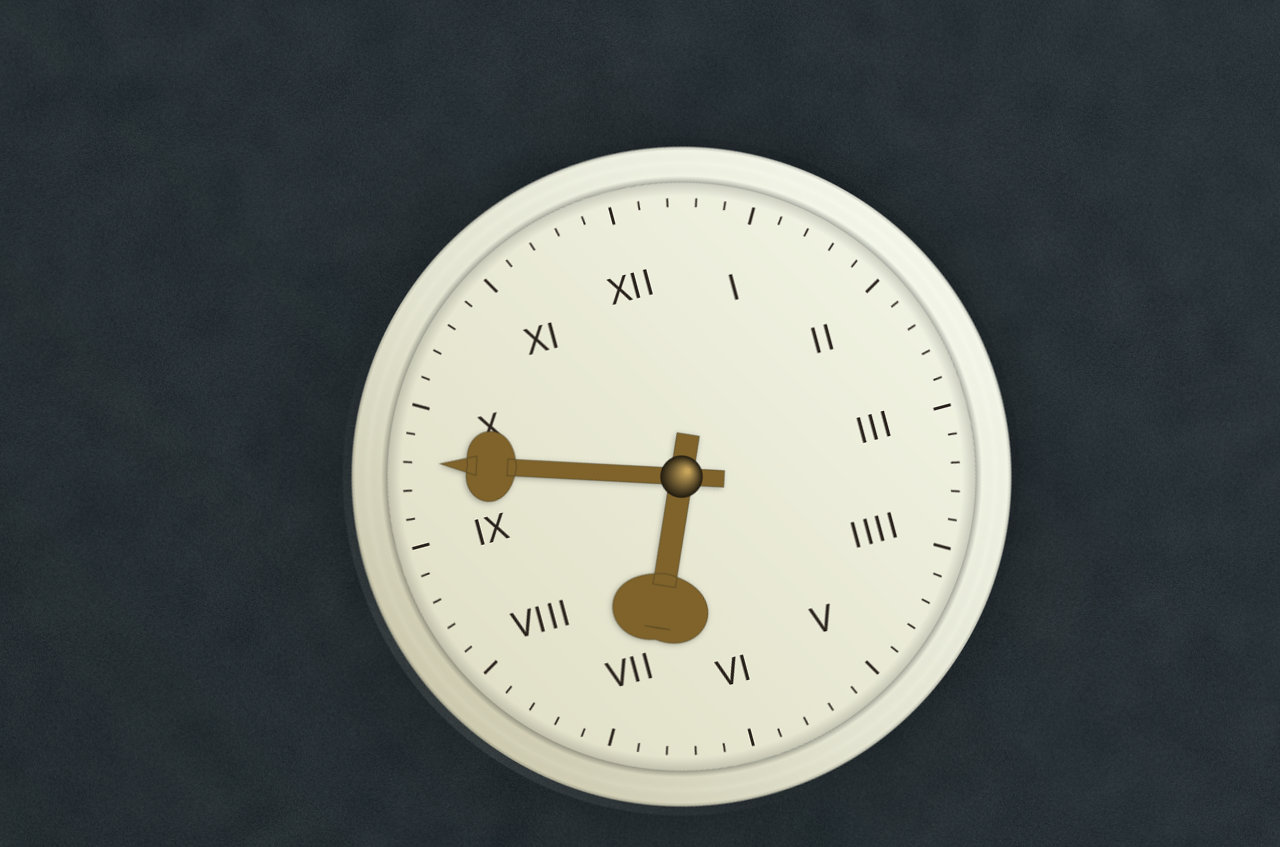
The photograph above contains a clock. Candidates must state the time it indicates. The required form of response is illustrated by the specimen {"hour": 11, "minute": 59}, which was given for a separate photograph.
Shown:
{"hour": 6, "minute": 48}
